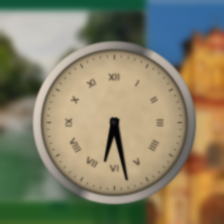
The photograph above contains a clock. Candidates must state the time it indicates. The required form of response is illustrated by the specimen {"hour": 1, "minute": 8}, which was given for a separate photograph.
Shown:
{"hour": 6, "minute": 28}
